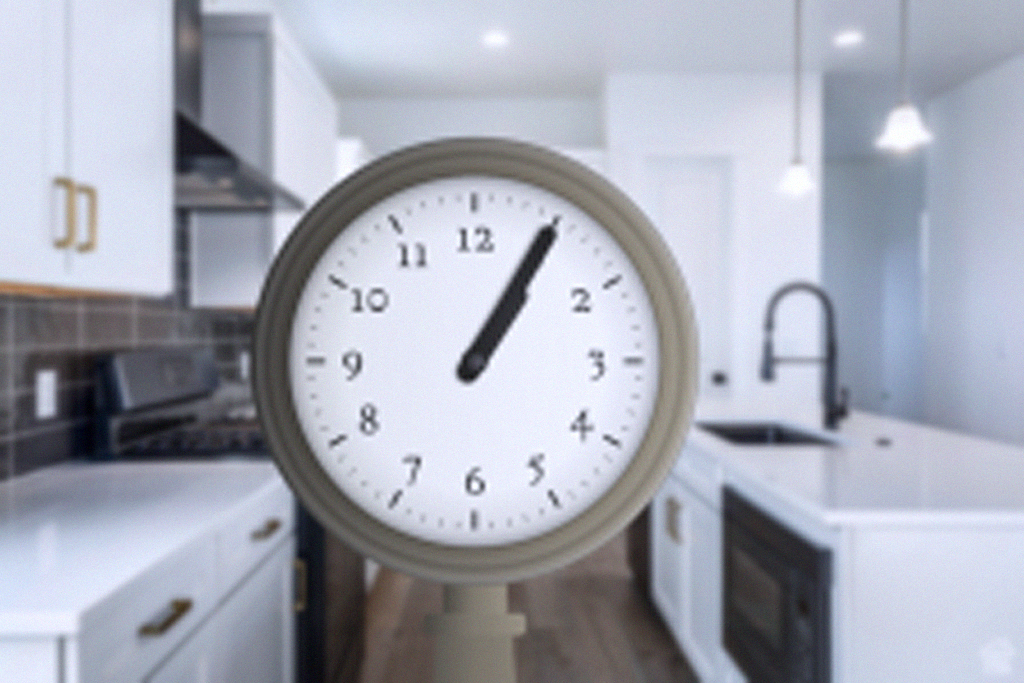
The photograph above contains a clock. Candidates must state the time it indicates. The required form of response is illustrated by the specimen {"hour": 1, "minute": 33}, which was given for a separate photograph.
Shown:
{"hour": 1, "minute": 5}
